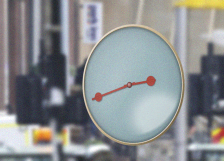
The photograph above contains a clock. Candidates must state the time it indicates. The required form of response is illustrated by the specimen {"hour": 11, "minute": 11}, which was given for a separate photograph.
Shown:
{"hour": 2, "minute": 42}
